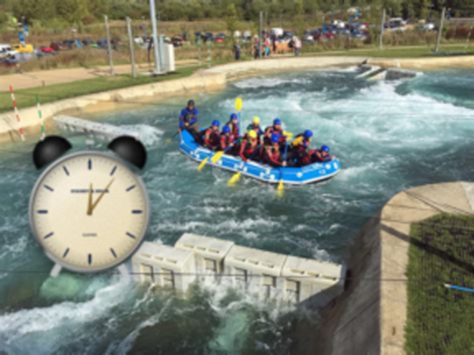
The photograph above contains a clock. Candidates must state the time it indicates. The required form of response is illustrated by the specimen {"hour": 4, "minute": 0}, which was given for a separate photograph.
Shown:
{"hour": 12, "minute": 6}
